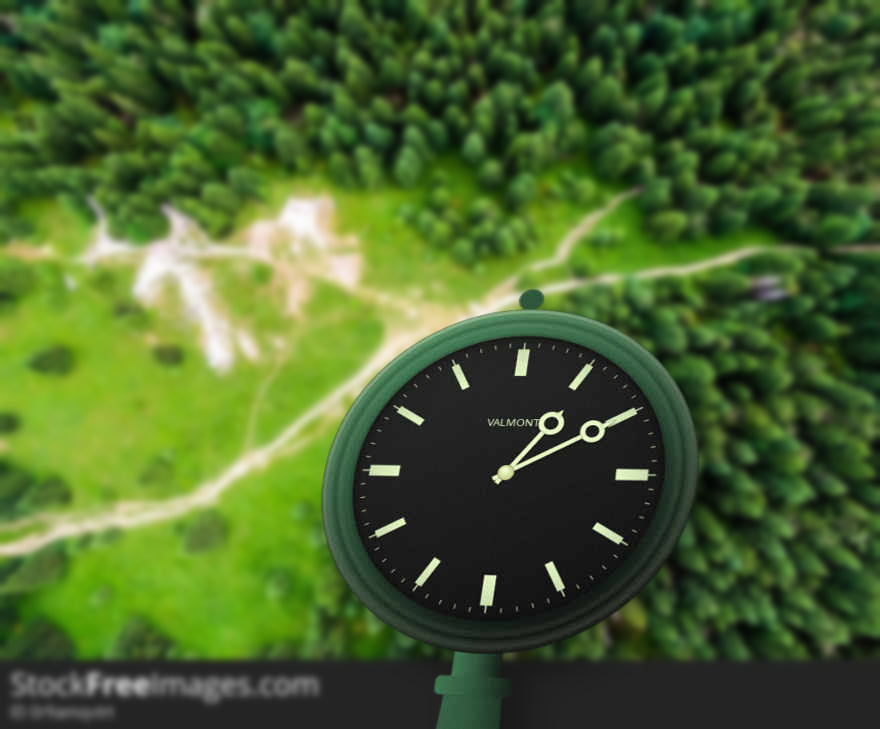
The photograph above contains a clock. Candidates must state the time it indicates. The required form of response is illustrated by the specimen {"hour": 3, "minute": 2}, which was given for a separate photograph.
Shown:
{"hour": 1, "minute": 10}
